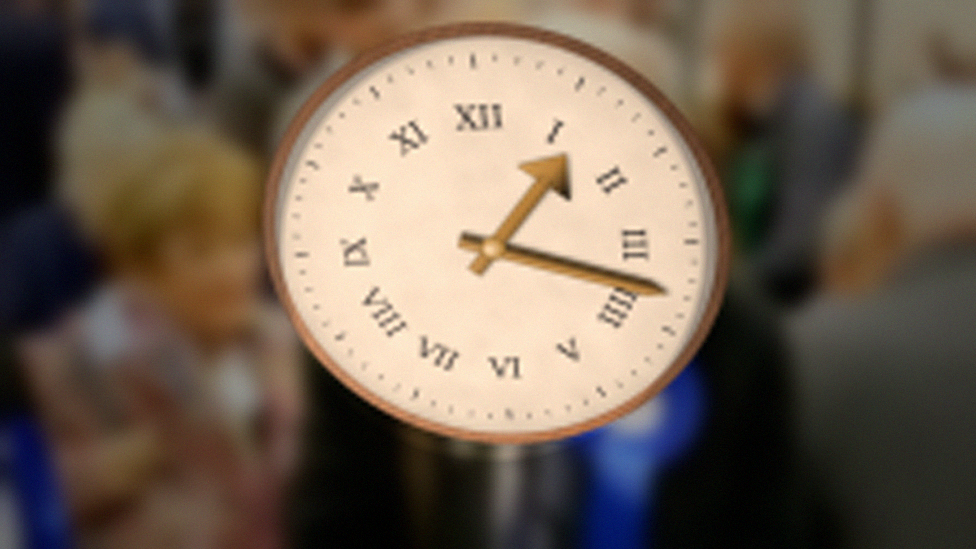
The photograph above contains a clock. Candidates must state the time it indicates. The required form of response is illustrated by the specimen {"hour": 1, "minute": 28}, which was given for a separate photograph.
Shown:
{"hour": 1, "minute": 18}
